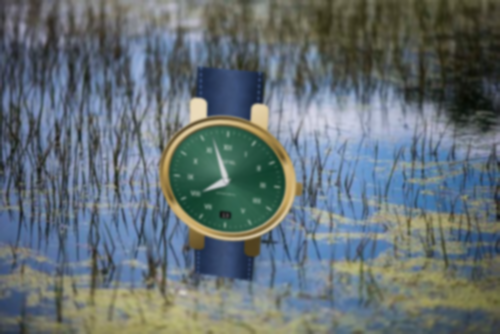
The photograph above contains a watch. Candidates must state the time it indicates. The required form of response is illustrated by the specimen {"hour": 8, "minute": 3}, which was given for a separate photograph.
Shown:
{"hour": 7, "minute": 57}
